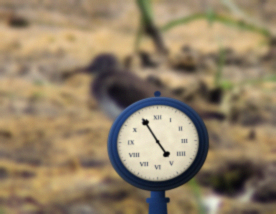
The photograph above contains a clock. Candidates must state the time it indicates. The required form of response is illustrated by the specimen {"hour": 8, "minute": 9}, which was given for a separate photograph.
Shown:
{"hour": 4, "minute": 55}
